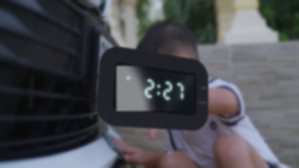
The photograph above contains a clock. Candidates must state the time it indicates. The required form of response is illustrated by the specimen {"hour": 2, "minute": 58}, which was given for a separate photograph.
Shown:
{"hour": 2, "minute": 27}
